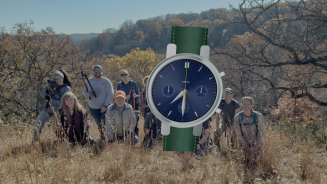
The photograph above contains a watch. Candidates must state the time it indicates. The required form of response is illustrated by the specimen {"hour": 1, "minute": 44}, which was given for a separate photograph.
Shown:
{"hour": 7, "minute": 30}
